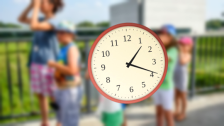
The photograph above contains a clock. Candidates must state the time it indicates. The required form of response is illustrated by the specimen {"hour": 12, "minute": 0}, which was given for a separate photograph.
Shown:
{"hour": 1, "minute": 19}
